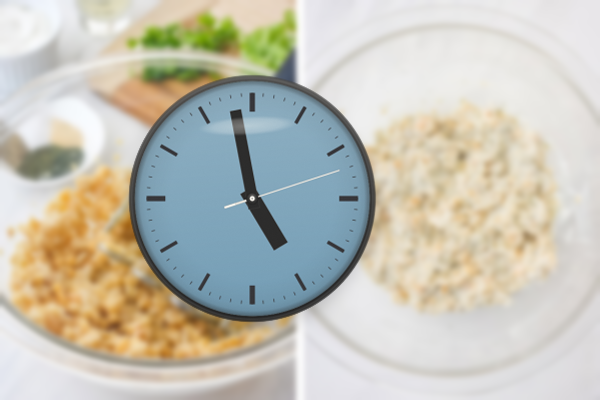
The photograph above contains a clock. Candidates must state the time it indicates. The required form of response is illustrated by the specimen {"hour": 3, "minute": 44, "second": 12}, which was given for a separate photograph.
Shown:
{"hour": 4, "minute": 58, "second": 12}
